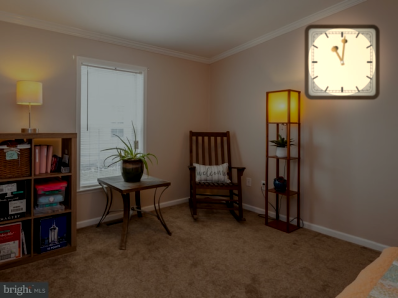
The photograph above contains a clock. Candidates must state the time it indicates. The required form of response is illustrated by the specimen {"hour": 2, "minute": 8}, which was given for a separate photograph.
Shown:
{"hour": 11, "minute": 1}
